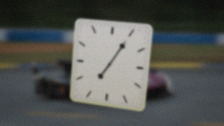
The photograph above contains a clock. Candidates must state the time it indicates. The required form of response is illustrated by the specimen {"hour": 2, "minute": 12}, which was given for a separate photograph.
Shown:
{"hour": 7, "minute": 5}
